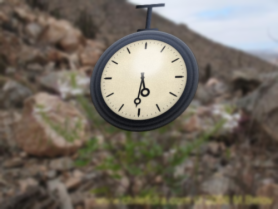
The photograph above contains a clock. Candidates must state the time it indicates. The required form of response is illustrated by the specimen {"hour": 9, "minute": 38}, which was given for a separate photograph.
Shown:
{"hour": 5, "minute": 31}
